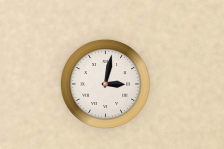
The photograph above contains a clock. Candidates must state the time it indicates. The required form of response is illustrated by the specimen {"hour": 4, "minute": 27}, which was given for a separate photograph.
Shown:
{"hour": 3, "minute": 2}
